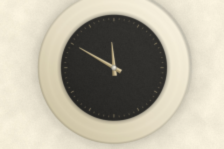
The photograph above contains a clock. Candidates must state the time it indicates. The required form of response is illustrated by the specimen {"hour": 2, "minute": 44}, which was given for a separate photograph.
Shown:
{"hour": 11, "minute": 50}
